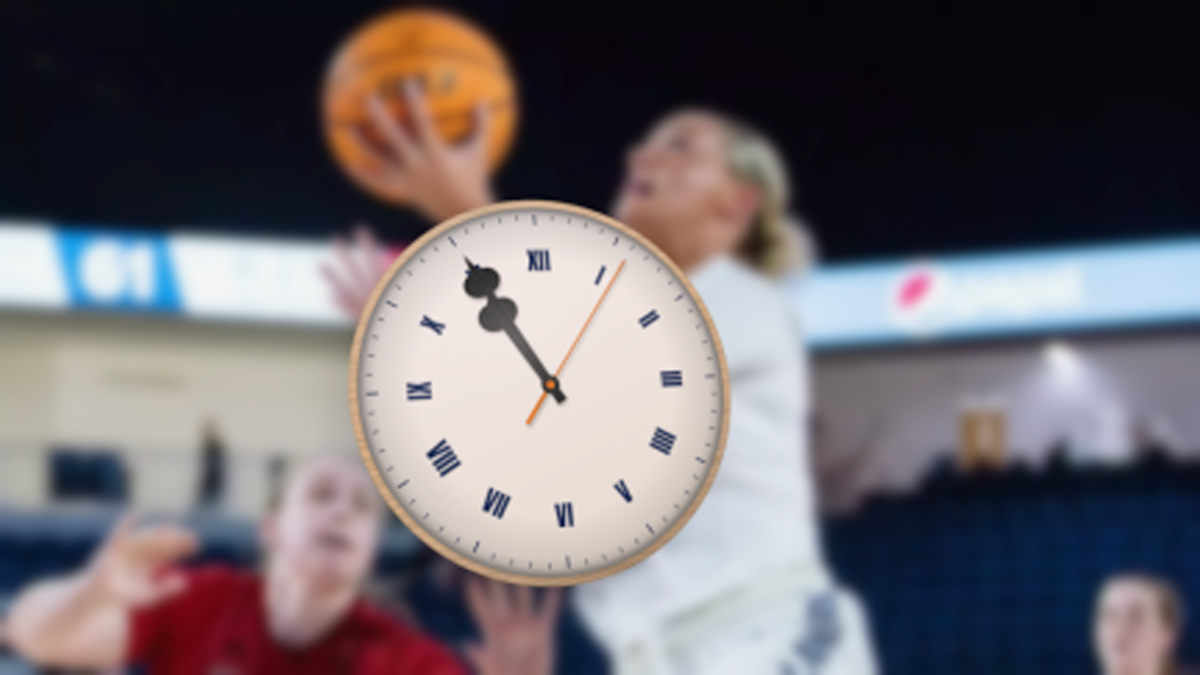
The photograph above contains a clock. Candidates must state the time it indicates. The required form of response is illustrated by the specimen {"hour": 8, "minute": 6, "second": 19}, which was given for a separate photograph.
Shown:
{"hour": 10, "minute": 55, "second": 6}
